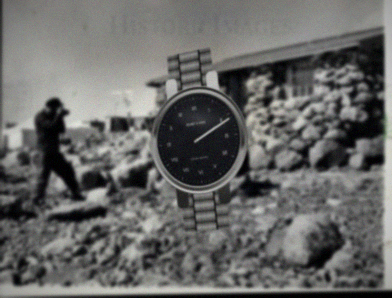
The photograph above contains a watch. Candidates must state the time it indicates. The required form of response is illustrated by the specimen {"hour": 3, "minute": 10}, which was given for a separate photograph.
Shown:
{"hour": 2, "minute": 11}
